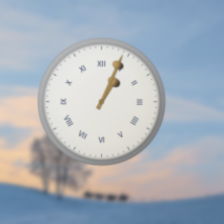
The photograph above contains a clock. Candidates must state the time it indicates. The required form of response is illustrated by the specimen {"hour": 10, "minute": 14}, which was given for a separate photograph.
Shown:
{"hour": 1, "minute": 4}
